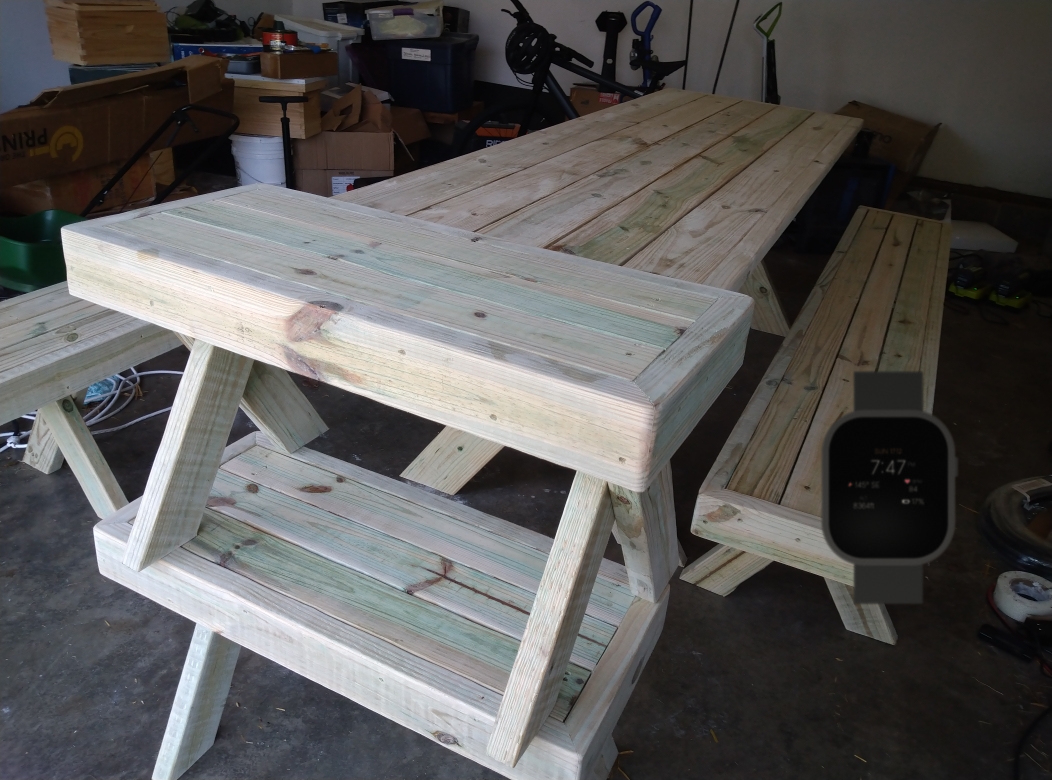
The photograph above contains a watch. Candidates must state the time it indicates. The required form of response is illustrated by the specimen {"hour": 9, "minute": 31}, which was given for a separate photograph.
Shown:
{"hour": 7, "minute": 47}
